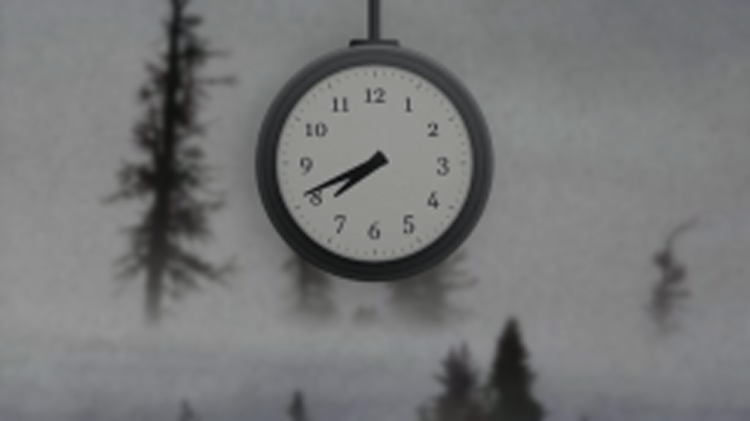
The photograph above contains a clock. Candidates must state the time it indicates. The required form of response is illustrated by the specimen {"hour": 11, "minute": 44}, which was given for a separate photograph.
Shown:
{"hour": 7, "minute": 41}
